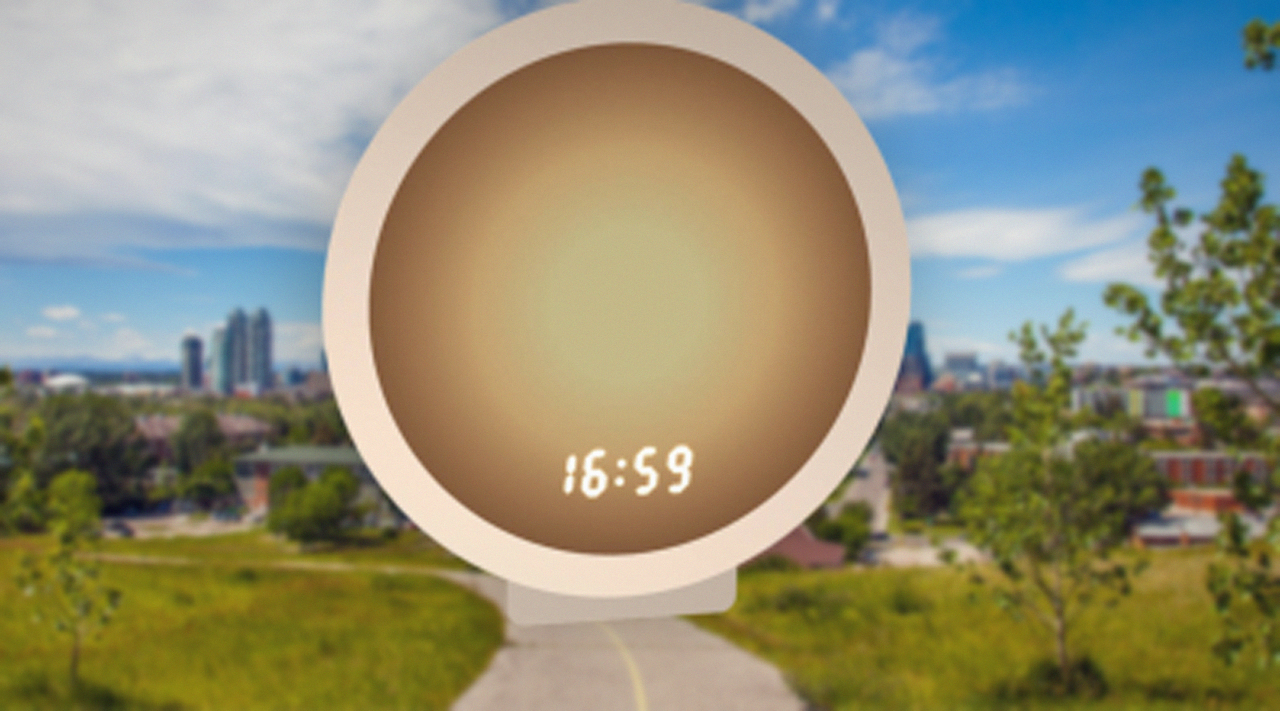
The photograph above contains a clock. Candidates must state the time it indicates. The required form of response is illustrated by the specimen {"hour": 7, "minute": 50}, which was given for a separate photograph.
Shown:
{"hour": 16, "minute": 59}
